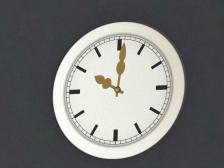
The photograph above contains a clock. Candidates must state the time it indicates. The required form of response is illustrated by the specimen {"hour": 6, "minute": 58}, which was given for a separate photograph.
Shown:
{"hour": 10, "minute": 1}
